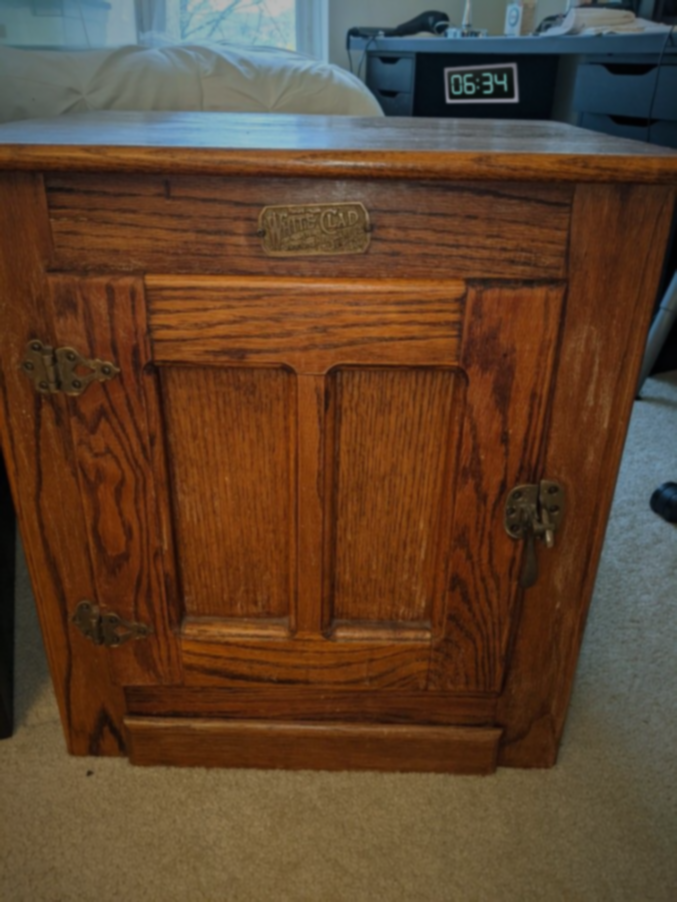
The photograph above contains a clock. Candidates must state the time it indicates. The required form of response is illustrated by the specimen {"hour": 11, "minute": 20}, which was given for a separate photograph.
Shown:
{"hour": 6, "minute": 34}
